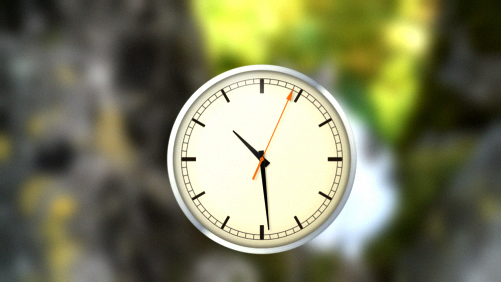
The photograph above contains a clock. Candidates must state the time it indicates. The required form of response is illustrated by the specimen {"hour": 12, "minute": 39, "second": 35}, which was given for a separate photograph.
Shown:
{"hour": 10, "minute": 29, "second": 4}
